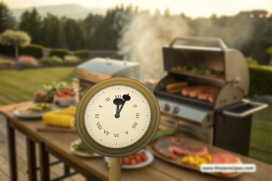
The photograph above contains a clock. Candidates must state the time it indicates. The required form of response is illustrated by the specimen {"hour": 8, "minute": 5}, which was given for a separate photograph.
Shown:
{"hour": 12, "minute": 4}
